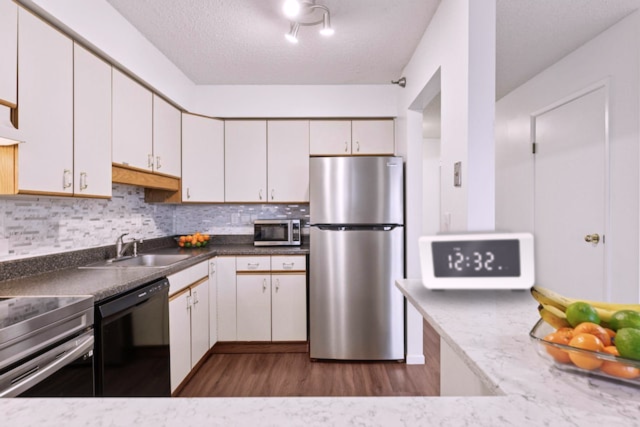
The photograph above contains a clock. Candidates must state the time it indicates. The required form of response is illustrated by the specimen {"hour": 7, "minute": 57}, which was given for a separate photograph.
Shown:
{"hour": 12, "minute": 32}
